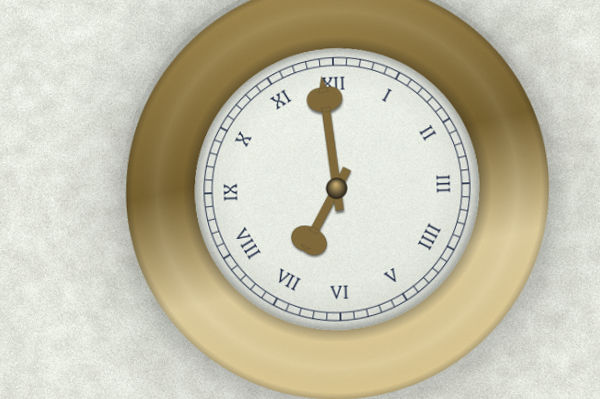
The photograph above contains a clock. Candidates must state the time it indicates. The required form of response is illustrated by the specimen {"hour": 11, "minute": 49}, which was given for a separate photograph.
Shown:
{"hour": 6, "minute": 59}
